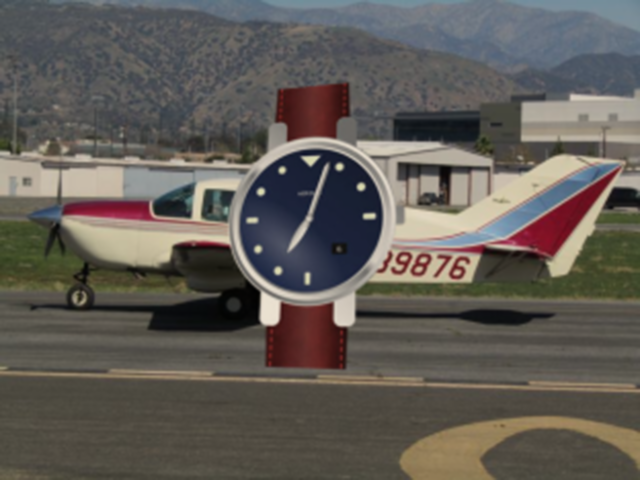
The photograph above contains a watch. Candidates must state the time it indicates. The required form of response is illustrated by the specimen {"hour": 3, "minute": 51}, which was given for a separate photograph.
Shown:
{"hour": 7, "minute": 3}
